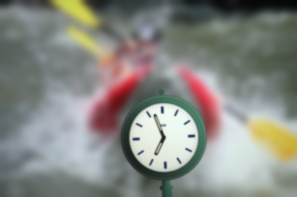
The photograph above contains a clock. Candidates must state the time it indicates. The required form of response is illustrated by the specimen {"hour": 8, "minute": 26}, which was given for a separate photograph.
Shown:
{"hour": 6, "minute": 57}
